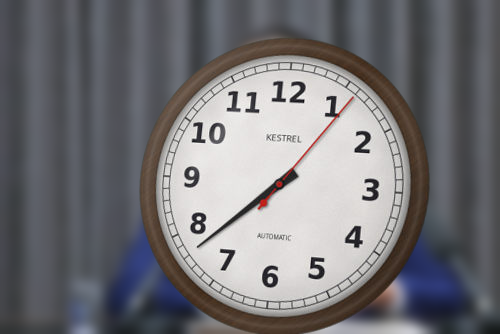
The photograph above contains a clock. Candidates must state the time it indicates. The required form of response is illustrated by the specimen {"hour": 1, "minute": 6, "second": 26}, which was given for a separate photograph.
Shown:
{"hour": 7, "minute": 38, "second": 6}
